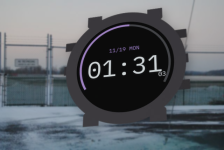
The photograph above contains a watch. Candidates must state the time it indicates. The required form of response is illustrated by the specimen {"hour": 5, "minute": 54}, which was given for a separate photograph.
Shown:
{"hour": 1, "minute": 31}
